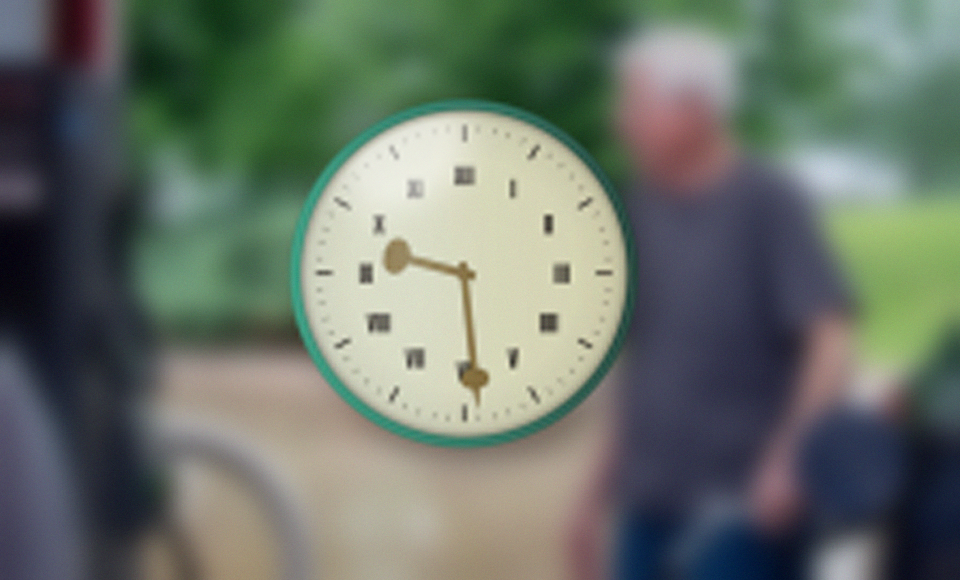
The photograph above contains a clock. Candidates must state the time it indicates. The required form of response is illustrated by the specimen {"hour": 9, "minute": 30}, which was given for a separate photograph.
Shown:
{"hour": 9, "minute": 29}
